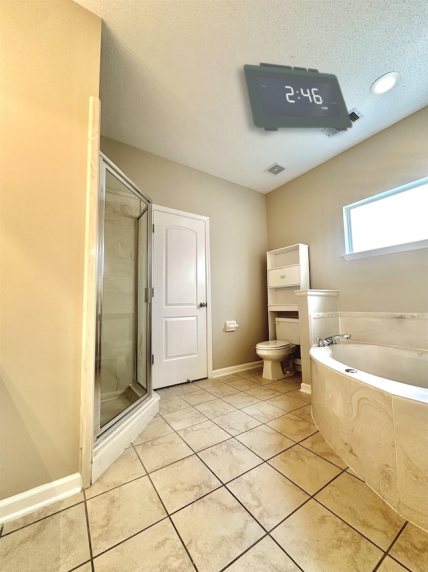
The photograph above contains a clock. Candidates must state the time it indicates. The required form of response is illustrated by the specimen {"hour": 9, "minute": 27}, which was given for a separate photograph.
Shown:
{"hour": 2, "minute": 46}
